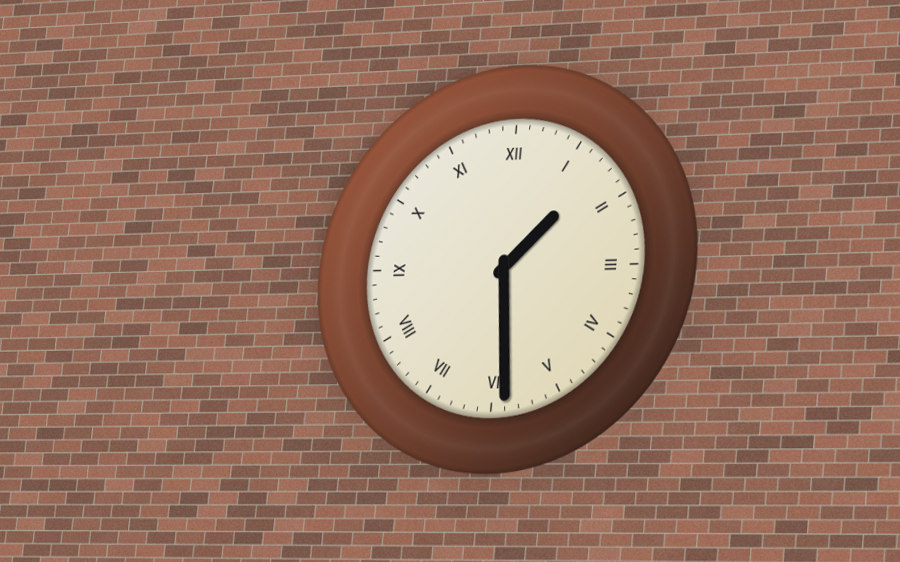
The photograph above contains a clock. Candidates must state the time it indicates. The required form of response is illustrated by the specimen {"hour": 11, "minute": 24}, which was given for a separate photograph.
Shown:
{"hour": 1, "minute": 29}
